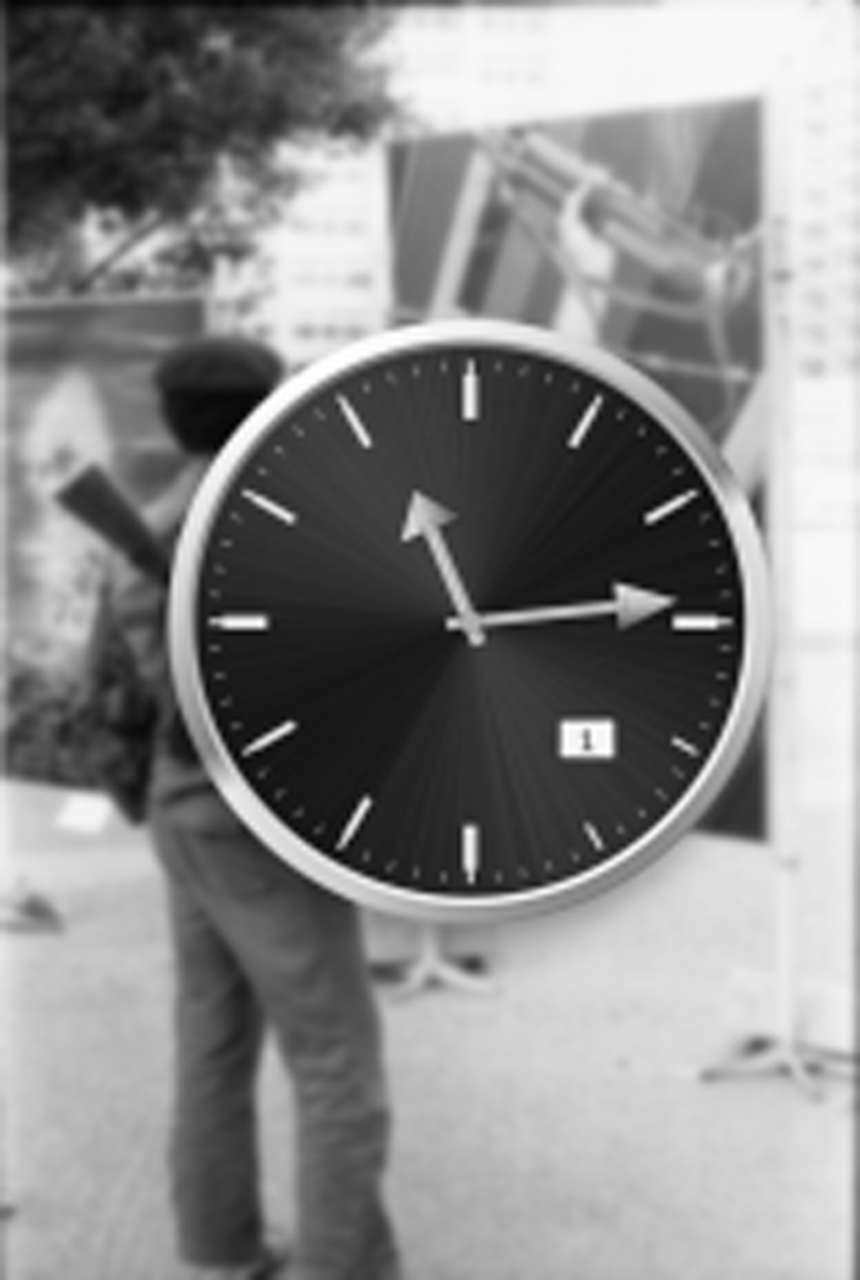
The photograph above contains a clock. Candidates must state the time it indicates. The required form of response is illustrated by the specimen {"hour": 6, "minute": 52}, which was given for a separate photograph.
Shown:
{"hour": 11, "minute": 14}
